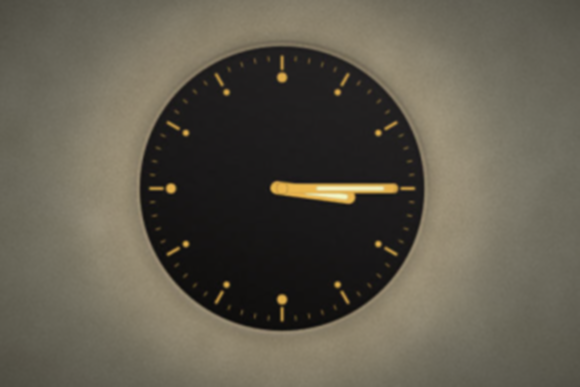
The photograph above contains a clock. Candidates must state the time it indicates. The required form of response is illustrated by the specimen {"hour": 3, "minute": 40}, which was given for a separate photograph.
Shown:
{"hour": 3, "minute": 15}
